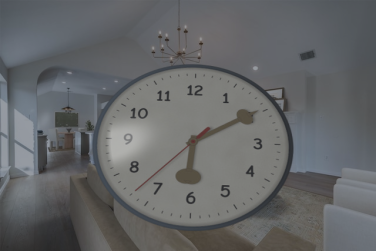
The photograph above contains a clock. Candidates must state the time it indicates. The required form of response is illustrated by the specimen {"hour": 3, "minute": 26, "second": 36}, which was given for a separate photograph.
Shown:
{"hour": 6, "minute": 9, "second": 37}
